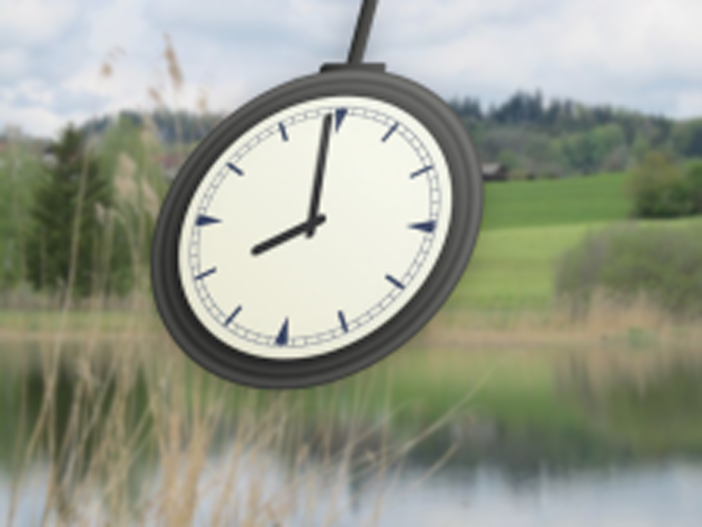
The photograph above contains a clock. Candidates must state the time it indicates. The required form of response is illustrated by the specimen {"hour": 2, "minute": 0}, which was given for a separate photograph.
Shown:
{"hour": 7, "minute": 59}
